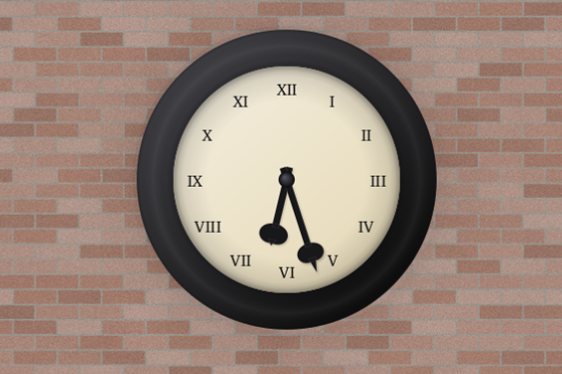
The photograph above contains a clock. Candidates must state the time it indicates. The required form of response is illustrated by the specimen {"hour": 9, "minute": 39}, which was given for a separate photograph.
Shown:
{"hour": 6, "minute": 27}
